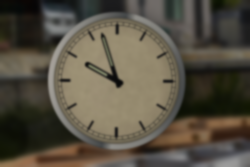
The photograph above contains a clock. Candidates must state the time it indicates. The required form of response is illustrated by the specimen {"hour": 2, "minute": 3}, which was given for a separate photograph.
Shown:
{"hour": 9, "minute": 57}
